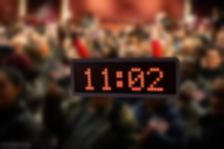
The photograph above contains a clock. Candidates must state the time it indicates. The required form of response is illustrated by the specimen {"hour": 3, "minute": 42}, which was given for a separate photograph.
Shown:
{"hour": 11, "minute": 2}
